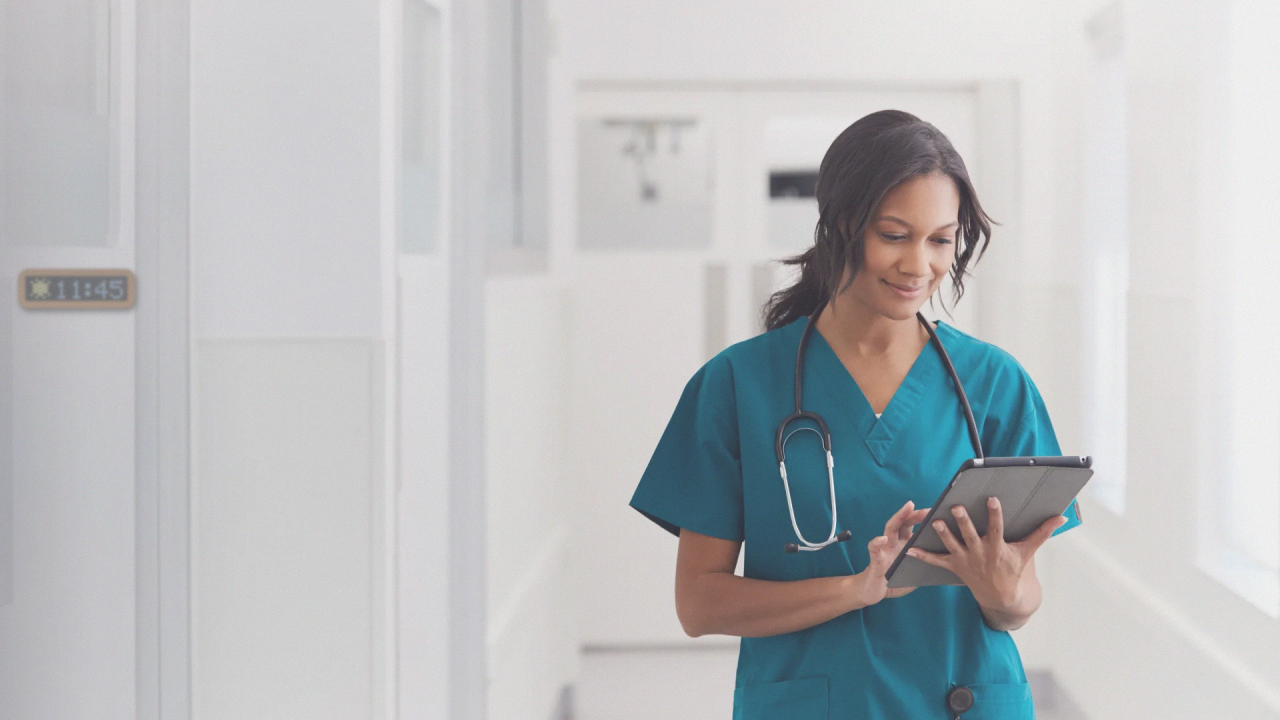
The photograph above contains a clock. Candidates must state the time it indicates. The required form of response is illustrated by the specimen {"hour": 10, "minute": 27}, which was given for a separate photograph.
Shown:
{"hour": 11, "minute": 45}
